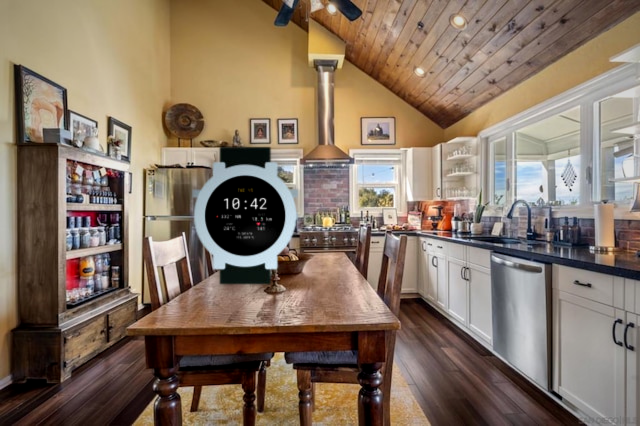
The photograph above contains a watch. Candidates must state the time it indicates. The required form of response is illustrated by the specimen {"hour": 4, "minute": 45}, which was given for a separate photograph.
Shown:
{"hour": 10, "minute": 42}
